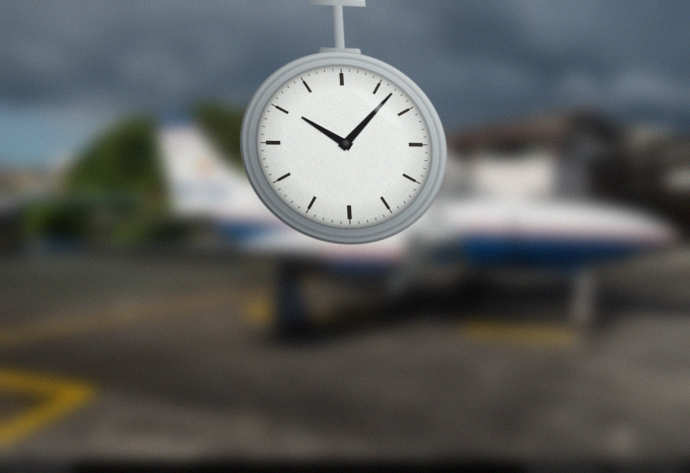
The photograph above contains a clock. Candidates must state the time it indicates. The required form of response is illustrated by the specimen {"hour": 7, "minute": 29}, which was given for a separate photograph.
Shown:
{"hour": 10, "minute": 7}
